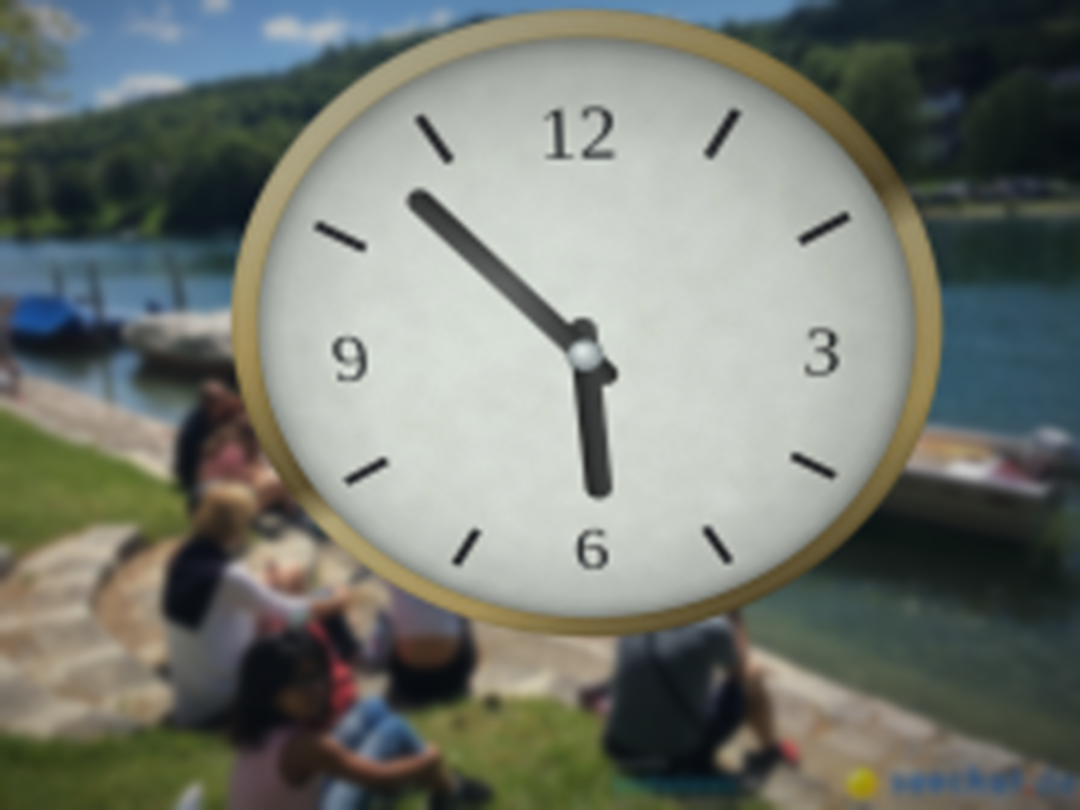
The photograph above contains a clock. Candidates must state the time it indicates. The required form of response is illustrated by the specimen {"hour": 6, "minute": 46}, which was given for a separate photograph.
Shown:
{"hour": 5, "minute": 53}
